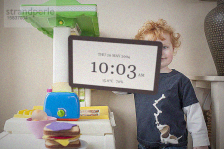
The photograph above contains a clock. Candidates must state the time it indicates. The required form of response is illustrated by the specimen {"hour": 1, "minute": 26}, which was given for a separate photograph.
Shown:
{"hour": 10, "minute": 3}
